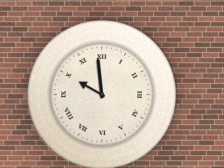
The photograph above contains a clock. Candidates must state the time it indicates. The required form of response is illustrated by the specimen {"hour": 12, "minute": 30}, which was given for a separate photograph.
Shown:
{"hour": 9, "minute": 59}
